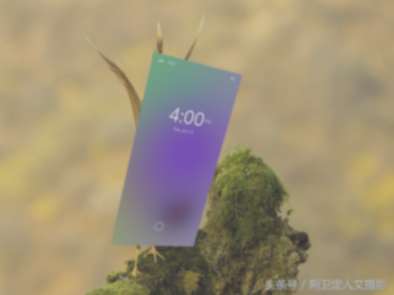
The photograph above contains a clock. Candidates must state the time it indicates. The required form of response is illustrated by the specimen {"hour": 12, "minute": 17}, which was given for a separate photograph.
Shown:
{"hour": 4, "minute": 0}
